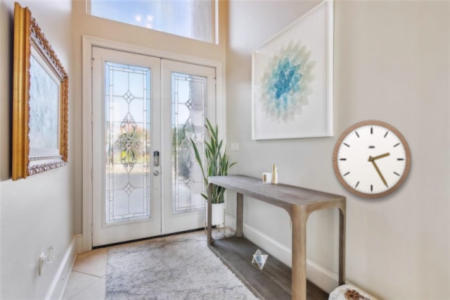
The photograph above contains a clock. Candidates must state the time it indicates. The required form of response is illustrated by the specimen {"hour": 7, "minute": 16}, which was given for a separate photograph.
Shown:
{"hour": 2, "minute": 25}
